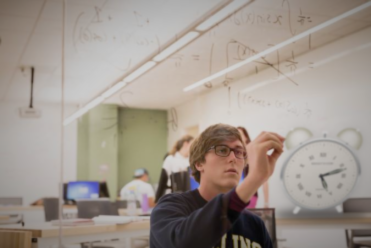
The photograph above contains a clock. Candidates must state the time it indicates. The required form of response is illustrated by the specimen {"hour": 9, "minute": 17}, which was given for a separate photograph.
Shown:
{"hour": 5, "minute": 12}
